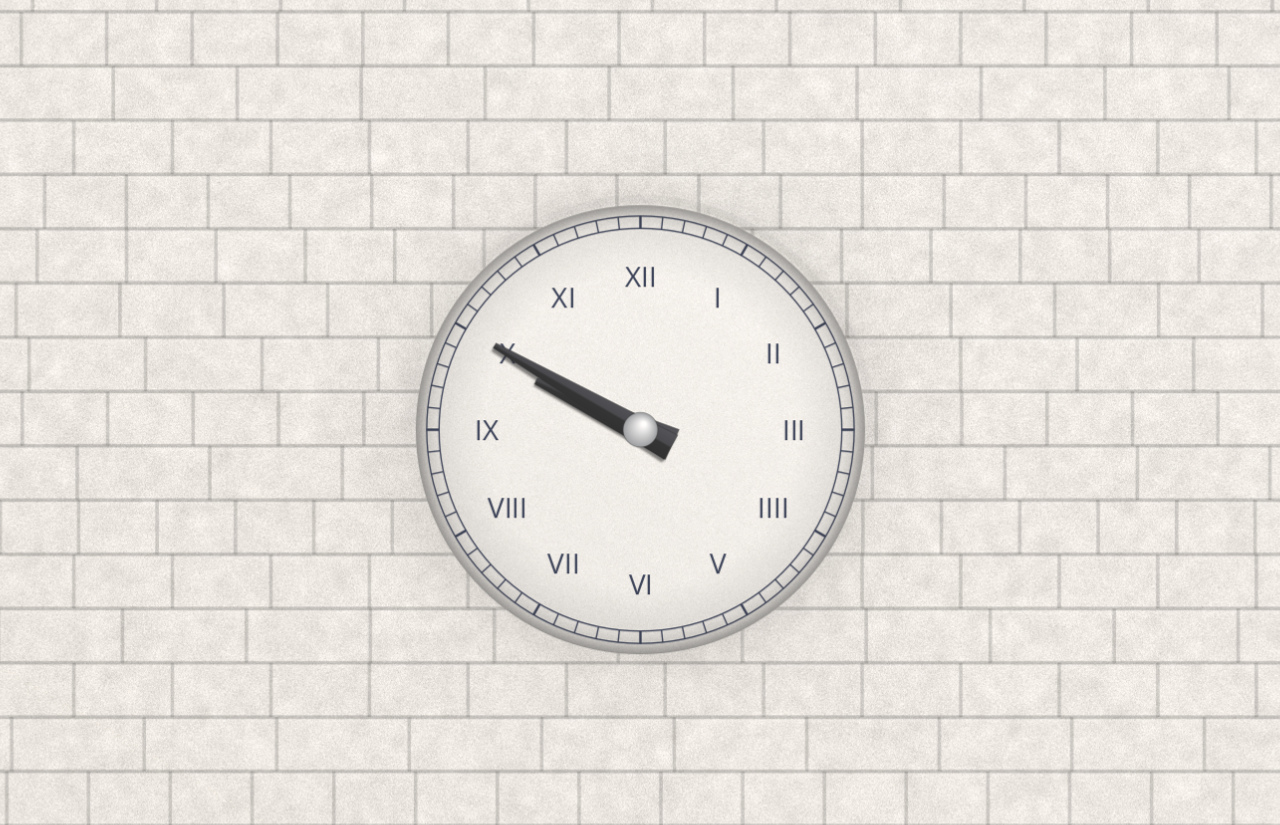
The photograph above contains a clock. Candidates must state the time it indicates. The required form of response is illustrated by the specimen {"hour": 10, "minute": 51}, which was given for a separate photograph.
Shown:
{"hour": 9, "minute": 50}
